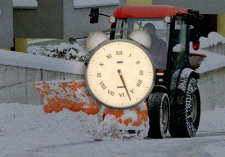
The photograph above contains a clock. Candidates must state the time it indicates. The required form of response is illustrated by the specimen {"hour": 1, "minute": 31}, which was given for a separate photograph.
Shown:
{"hour": 5, "minute": 27}
